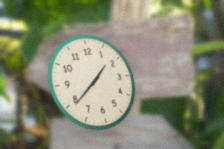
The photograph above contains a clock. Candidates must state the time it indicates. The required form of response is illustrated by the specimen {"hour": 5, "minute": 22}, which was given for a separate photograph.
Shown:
{"hour": 1, "minute": 39}
